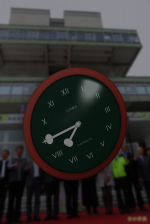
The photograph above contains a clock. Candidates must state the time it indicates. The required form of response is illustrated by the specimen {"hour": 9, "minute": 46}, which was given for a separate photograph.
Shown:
{"hour": 7, "minute": 45}
